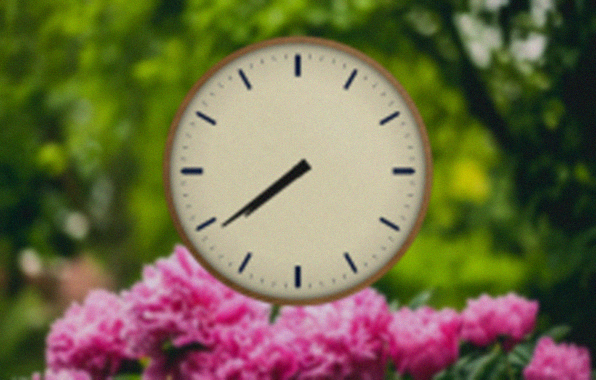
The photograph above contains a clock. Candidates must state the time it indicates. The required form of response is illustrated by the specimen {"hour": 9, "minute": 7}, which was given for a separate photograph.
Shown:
{"hour": 7, "minute": 39}
